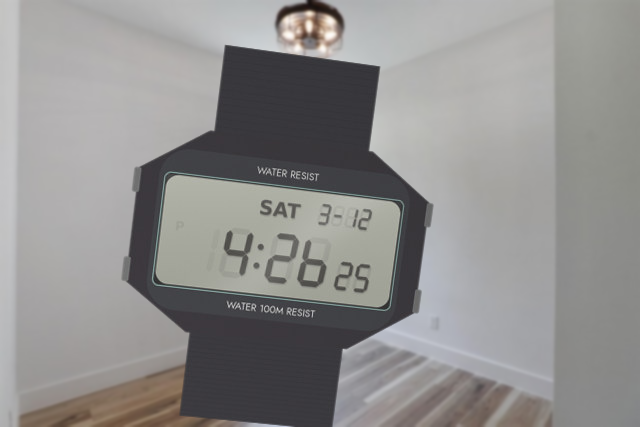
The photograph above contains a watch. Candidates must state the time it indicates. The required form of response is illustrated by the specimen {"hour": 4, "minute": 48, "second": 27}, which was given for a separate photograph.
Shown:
{"hour": 4, "minute": 26, "second": 25}
